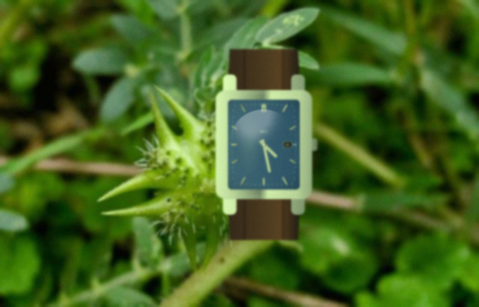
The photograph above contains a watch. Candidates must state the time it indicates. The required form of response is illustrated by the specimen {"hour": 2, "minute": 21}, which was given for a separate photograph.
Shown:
{"hour": 4, "minute": 28}
